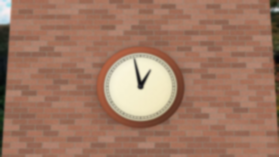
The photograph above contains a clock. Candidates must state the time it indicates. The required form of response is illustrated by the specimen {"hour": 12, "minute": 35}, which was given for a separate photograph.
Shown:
{"hour": 12, "minute": 58}
